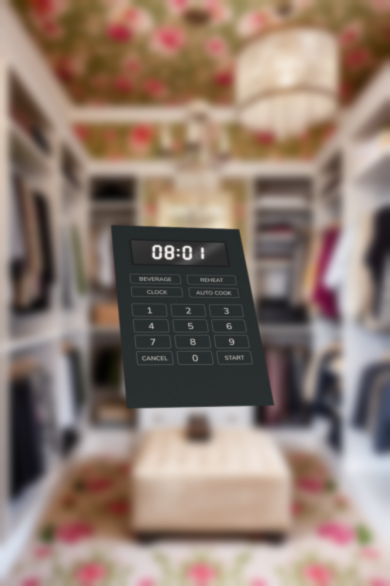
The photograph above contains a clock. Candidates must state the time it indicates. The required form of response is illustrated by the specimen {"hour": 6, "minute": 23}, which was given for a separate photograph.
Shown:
{"hour": 8, "minute": 1}
